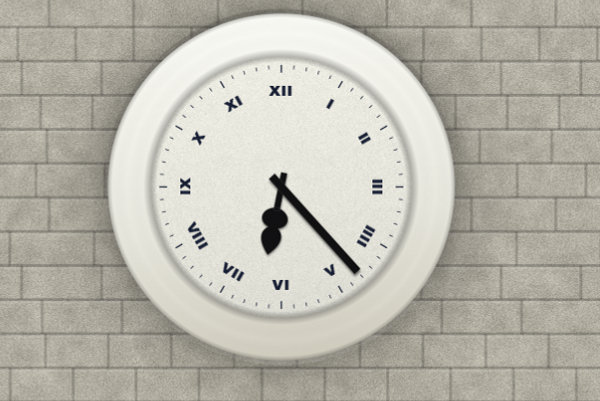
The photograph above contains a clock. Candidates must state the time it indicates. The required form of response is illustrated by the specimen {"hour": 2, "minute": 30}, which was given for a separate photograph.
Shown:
{"hour": 6, "minute": 23}
